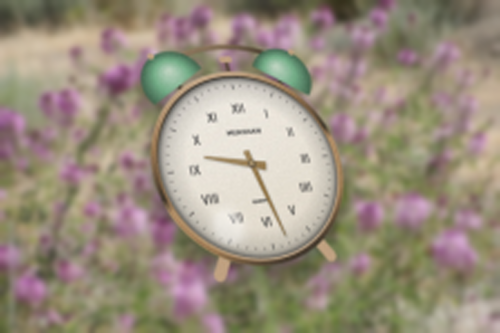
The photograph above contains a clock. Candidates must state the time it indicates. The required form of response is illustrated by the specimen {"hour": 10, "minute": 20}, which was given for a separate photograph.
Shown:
{"hour": 9, "minute": 28}
